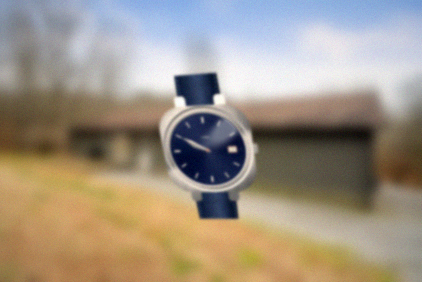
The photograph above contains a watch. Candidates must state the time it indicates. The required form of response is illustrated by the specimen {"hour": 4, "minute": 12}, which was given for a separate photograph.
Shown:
{"hour": 9, "minute": 50}
